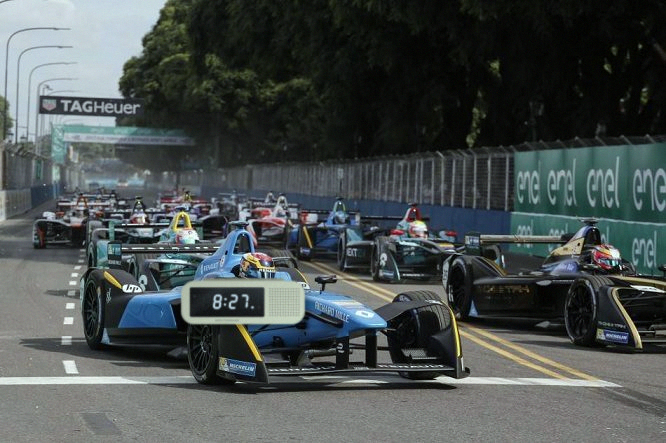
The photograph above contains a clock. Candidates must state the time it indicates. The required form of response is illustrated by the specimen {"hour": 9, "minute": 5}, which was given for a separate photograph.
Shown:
{"hour": 8, "minute": 27}
